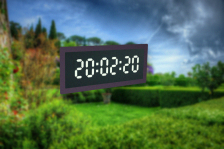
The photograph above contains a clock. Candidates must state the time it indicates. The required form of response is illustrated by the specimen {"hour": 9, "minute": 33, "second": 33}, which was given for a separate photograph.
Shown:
{"hour": 20, "minute": 2, "second": 20}
